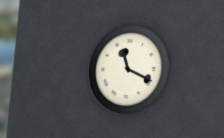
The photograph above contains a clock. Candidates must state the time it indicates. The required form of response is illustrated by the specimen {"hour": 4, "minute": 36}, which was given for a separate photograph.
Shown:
{"hour": 11, "minute": 19}
